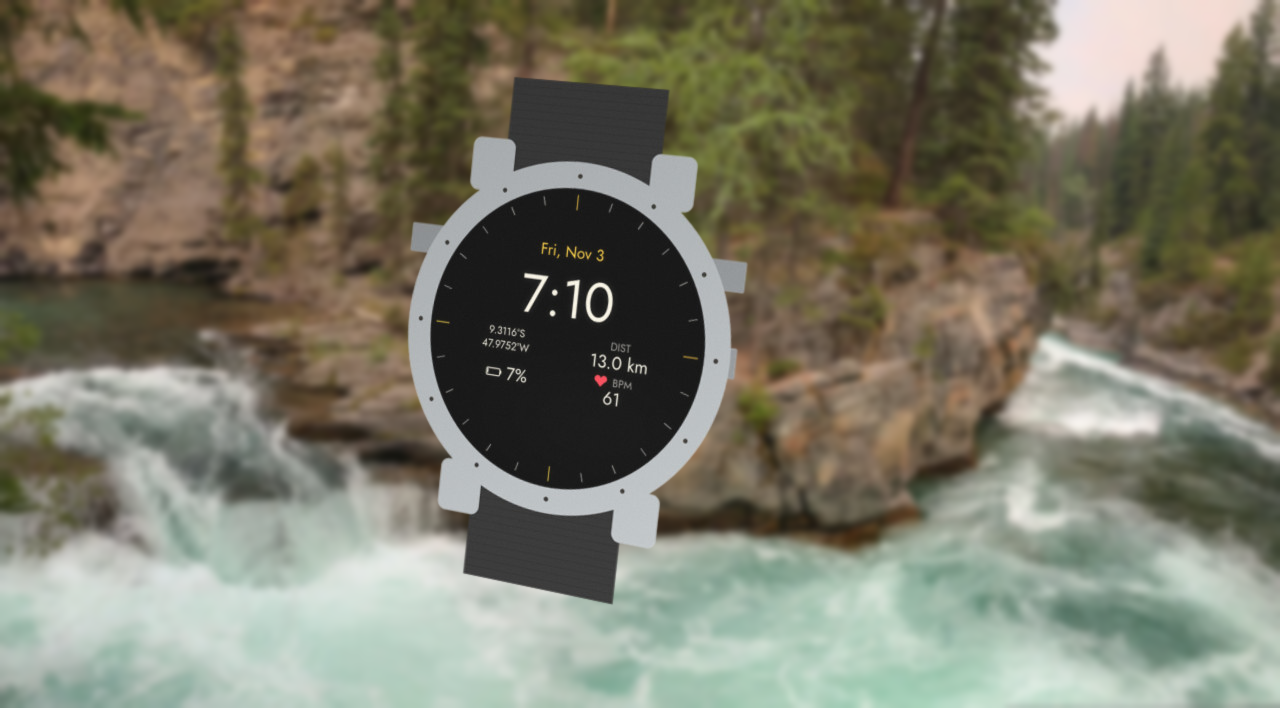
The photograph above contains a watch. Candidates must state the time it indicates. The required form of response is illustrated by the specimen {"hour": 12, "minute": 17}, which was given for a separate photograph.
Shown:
{"hour": 7, "minute": 10}
